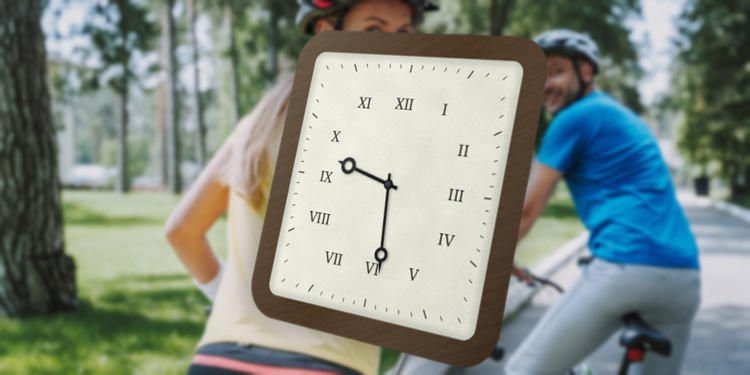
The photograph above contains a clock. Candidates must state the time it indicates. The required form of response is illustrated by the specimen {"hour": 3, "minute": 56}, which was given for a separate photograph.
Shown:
{"hour": 9, "minute": 29}
